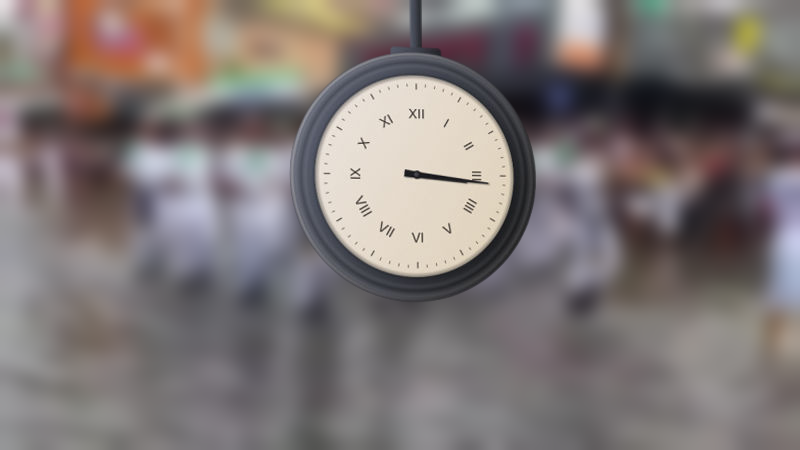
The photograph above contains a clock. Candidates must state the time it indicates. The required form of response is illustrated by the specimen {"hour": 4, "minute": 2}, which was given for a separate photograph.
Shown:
{"hour": 3, "minute": 16}
